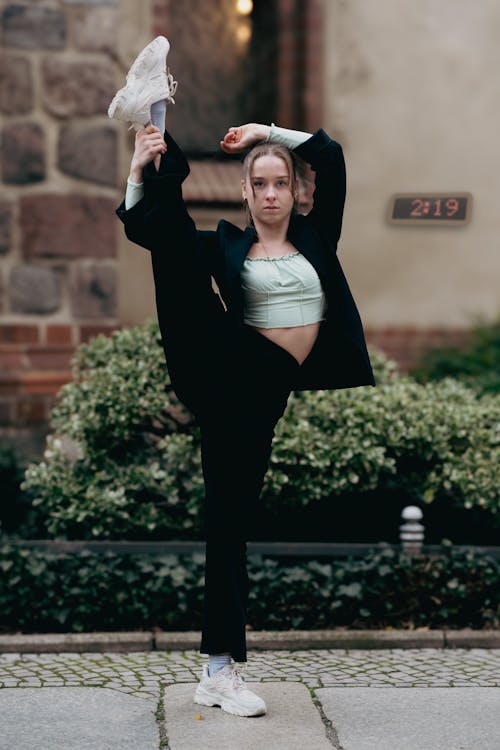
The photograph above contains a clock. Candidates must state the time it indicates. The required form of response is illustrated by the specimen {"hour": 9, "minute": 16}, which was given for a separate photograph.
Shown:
{"hour": 2, "minute": 19}
